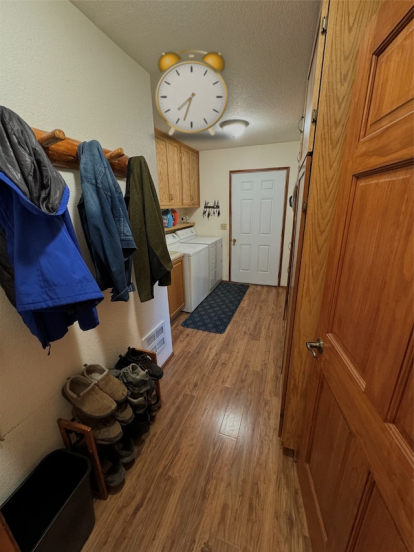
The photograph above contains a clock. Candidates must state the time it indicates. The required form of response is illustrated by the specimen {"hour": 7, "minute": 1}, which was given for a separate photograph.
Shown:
{"hour": 7, "minute": 33}
